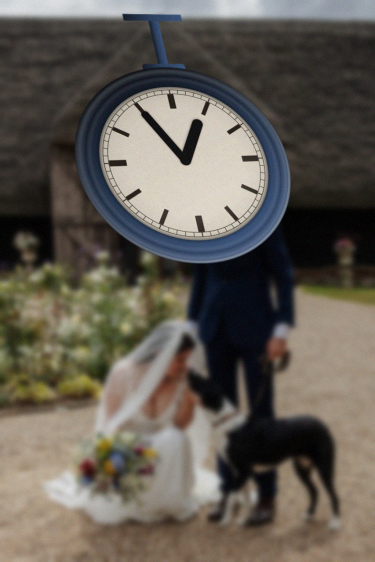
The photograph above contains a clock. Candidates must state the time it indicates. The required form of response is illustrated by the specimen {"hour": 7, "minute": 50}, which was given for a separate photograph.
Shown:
{"hour": 12, "minute": 55}
